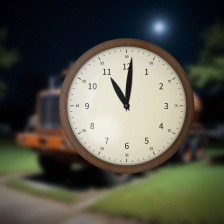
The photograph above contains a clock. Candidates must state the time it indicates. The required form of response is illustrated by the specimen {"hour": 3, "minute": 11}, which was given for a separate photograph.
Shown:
{"hour": 11, "minute": 1}
